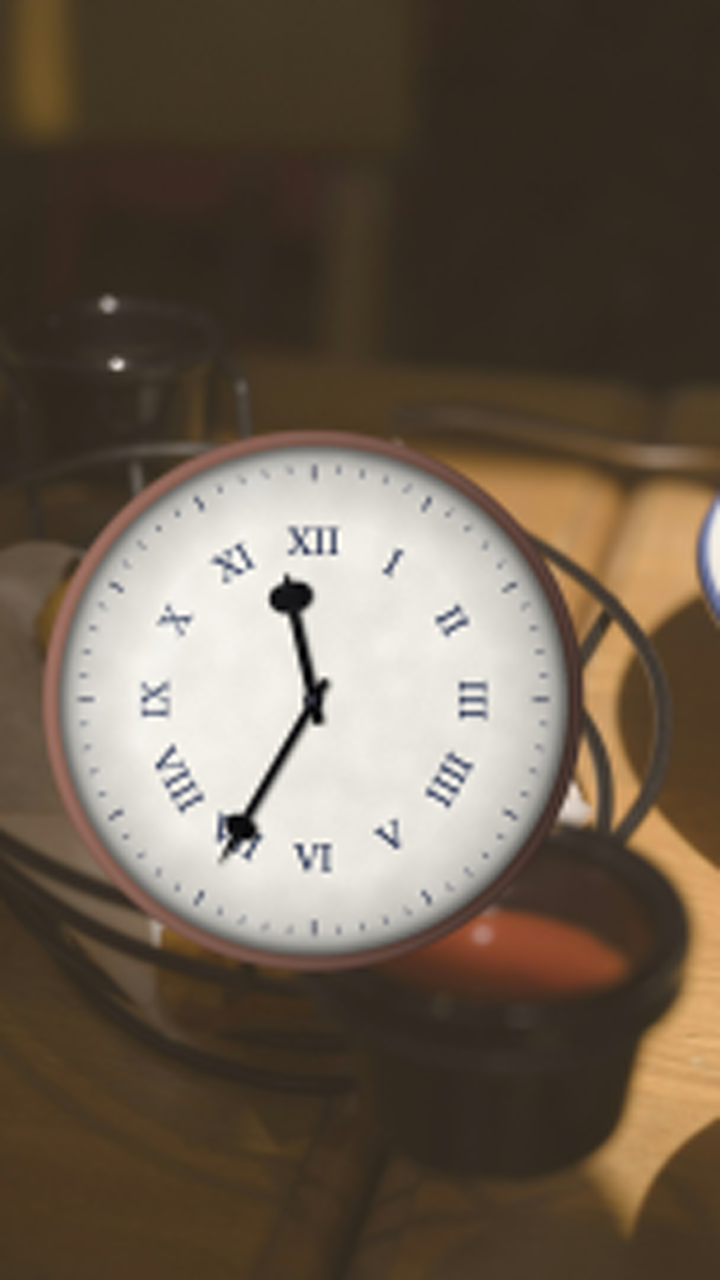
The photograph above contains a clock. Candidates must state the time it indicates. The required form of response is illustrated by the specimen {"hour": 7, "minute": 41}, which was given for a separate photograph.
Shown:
{"hour": 11, "minute": 35}
